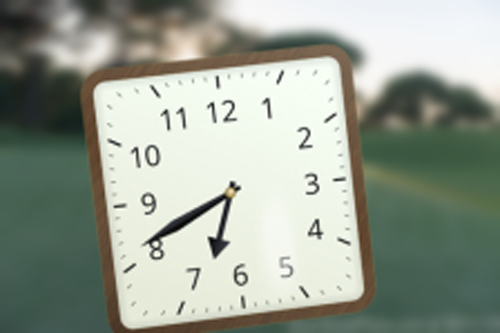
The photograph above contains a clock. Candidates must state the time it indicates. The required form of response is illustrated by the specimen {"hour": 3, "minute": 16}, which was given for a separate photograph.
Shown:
{"hour": 6, "minute": 41}
